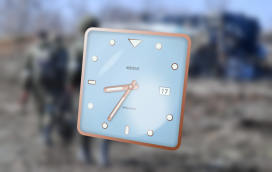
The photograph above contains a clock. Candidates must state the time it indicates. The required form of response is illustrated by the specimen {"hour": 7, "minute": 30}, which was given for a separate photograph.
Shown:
{"hour": 8, "minute": 35}
